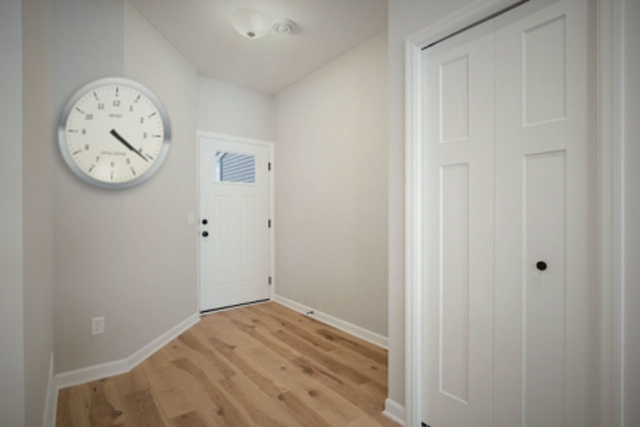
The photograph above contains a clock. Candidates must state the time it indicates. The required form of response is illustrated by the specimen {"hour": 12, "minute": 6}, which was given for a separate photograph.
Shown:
{"hour": 4, "minute": 21}
